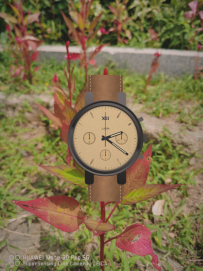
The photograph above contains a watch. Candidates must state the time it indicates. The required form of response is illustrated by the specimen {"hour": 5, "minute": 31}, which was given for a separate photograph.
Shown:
{"hour": 2, "minute": 21}
